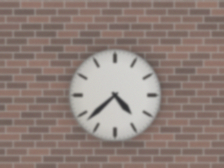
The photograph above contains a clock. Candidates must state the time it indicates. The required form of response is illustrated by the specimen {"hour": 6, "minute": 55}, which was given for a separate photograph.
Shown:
{"hour": 4, "minute": 38}
